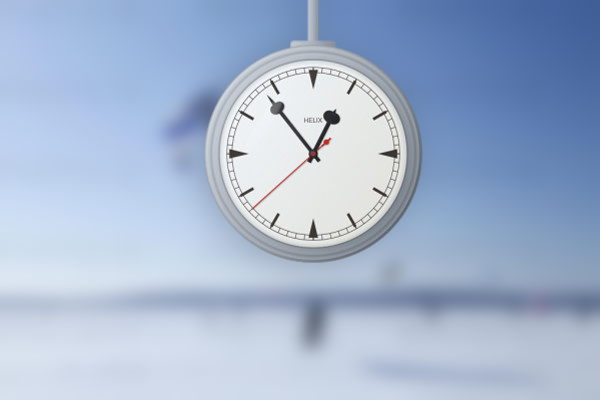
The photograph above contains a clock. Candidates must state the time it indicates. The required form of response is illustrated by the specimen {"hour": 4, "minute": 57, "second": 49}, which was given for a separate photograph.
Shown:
{"hour": 12, "minute": 53, "second": 38}
